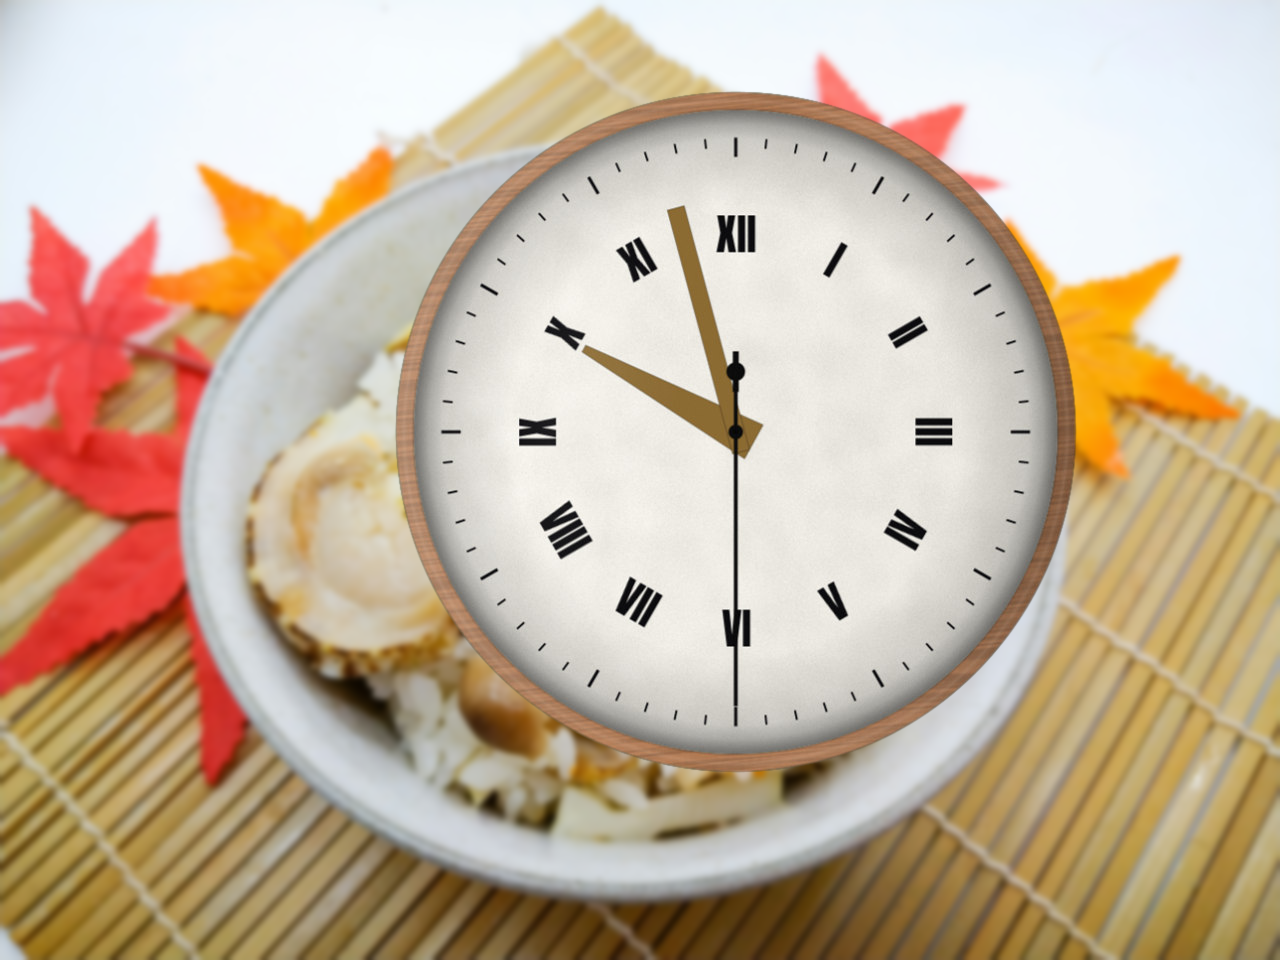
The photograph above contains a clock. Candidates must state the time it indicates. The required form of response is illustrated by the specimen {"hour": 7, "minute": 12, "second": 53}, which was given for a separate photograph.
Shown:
{"hour": 9, "minute": 57, "second": 30}
